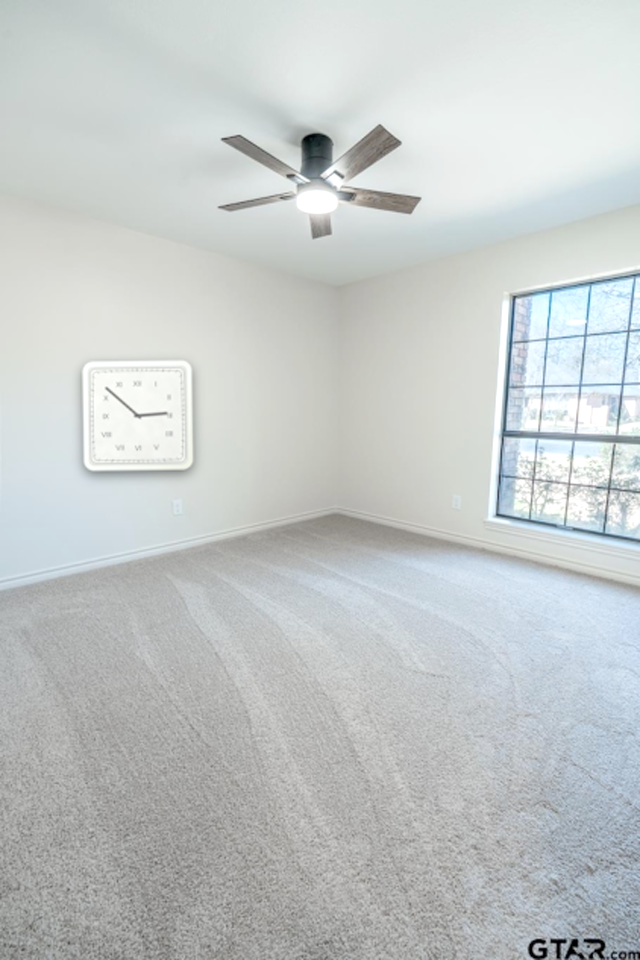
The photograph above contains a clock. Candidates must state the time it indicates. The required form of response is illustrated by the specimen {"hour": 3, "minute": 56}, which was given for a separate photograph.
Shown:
{"hour": 2, "minute": 52}
